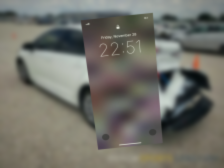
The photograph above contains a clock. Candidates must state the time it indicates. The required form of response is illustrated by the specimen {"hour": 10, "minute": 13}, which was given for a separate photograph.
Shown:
{"hour": 22, "minute": 51}
